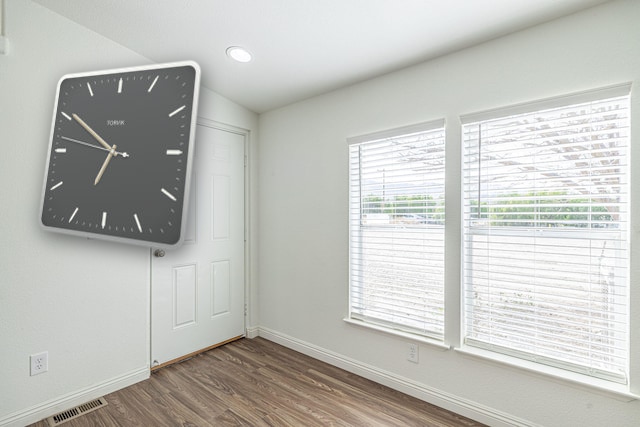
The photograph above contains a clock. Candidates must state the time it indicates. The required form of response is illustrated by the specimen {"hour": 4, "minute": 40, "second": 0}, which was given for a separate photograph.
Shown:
{"hour": 6, "minute": 50, "second": 47}
